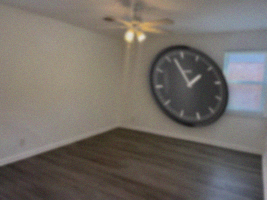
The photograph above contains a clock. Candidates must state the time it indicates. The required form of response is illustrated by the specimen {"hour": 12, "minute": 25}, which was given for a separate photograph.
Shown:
{"hour": 1, "minute": 57}
